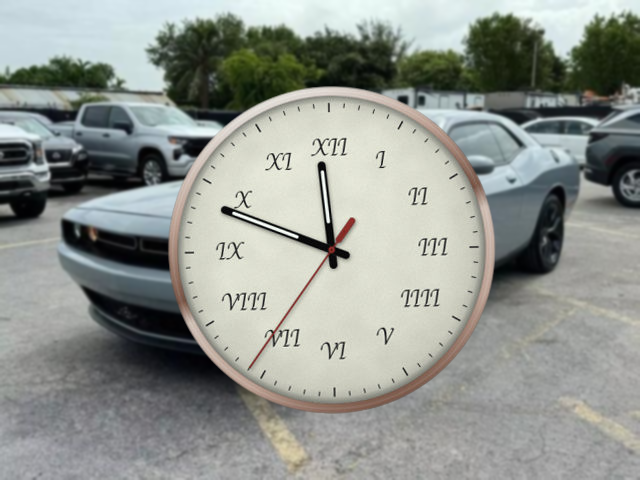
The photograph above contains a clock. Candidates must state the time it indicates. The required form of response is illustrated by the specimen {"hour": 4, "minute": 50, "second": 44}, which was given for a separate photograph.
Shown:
{"hour": 11, "minute": 48, "second": 36}
